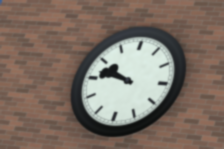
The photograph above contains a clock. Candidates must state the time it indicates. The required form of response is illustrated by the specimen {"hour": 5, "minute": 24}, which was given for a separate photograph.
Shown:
{"hour": 9, "minute": 47}
